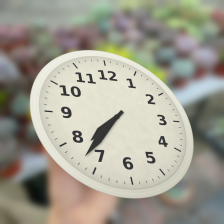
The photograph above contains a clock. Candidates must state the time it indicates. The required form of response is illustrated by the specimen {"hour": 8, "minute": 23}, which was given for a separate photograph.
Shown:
{"hour": 7, "minute": 37}
